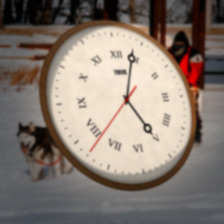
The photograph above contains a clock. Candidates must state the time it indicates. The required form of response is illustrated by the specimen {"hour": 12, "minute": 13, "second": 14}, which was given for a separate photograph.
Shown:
{"hour": 5, "minute": 3, "second": 38}
